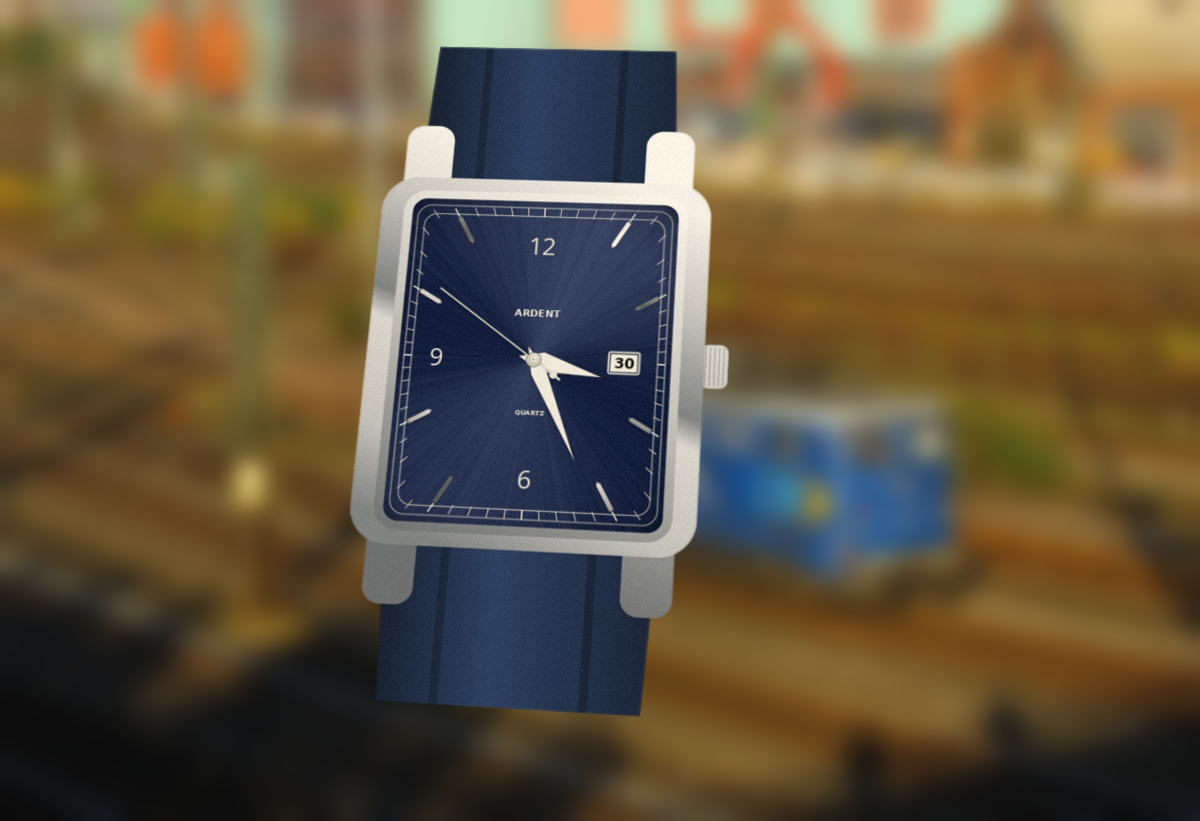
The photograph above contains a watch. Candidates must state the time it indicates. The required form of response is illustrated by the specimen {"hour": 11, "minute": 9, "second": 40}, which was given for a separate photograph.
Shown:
{"hour": 3, "minute": 25, "second": 51}
